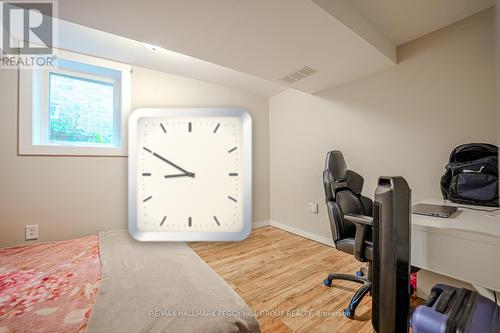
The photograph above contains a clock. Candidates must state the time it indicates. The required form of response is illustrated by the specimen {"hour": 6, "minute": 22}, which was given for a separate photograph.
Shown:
{"hour": 8, "minute": 50}
